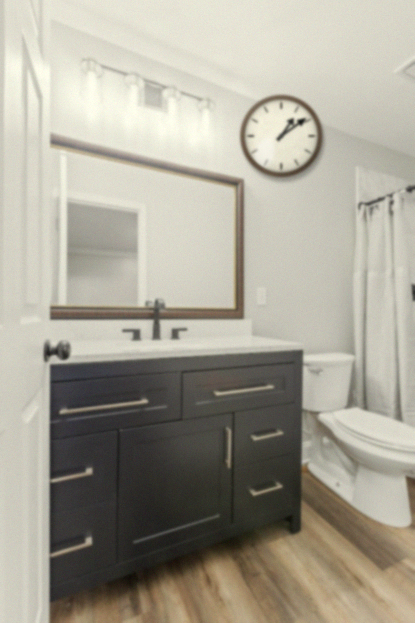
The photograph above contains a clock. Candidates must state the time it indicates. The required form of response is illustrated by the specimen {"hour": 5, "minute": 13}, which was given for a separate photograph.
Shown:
{"hour": 1, "minute": 9}
